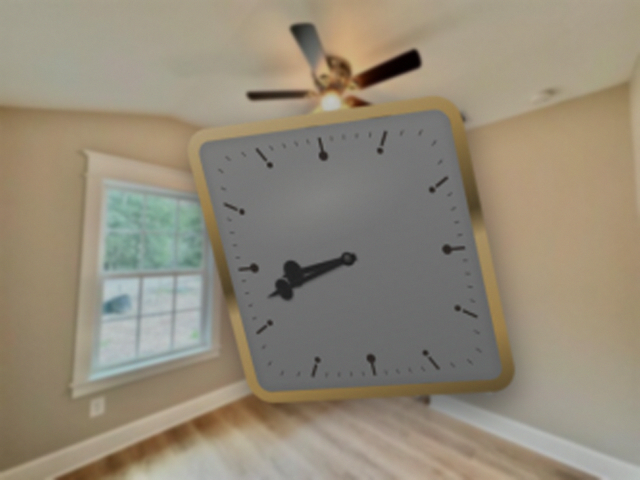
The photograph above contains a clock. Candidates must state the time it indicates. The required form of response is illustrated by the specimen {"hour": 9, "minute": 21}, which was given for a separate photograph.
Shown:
{"hour": 8, "minute": 42}
